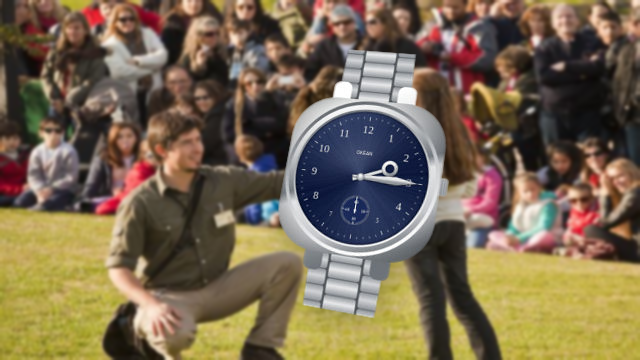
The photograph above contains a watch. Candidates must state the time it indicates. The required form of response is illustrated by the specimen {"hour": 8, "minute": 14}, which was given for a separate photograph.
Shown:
{"hour": 2, "minute": 15}
